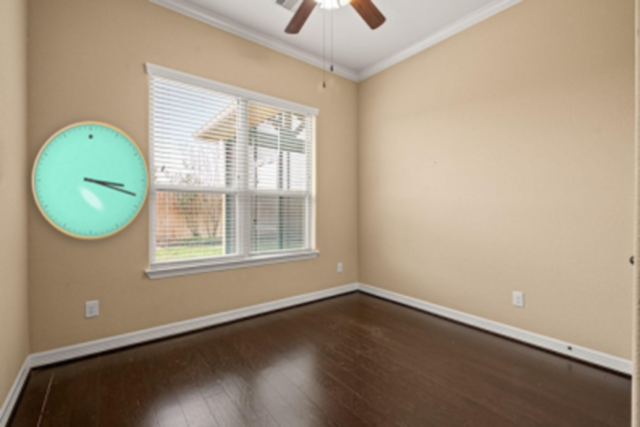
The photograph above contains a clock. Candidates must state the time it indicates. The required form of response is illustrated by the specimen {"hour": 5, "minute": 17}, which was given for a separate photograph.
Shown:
{"hour": 3, "minute": 18}
